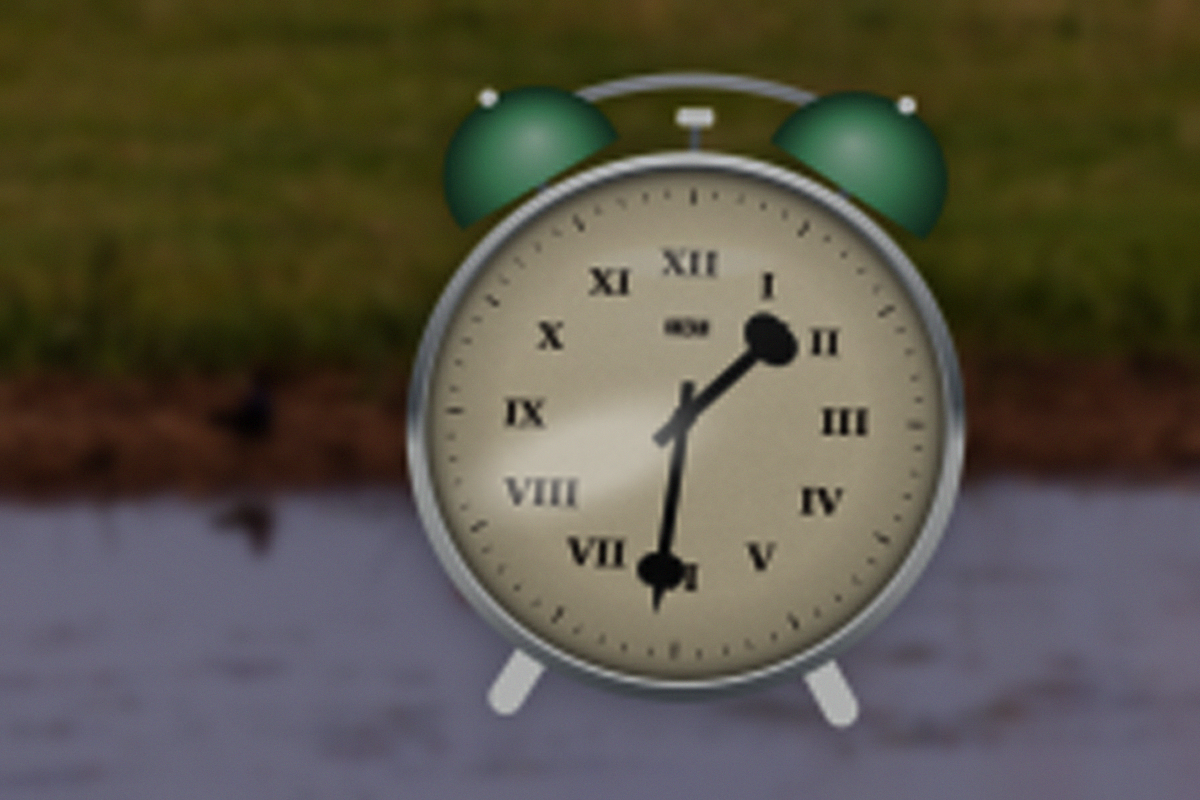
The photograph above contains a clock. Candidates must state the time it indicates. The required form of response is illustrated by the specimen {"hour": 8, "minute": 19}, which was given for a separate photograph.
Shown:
{"hour": 1, "minute": 31}
